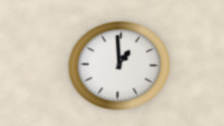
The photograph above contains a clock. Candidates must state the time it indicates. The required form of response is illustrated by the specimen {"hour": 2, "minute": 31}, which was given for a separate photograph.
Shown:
{"hour": 12, "minute": 59}
